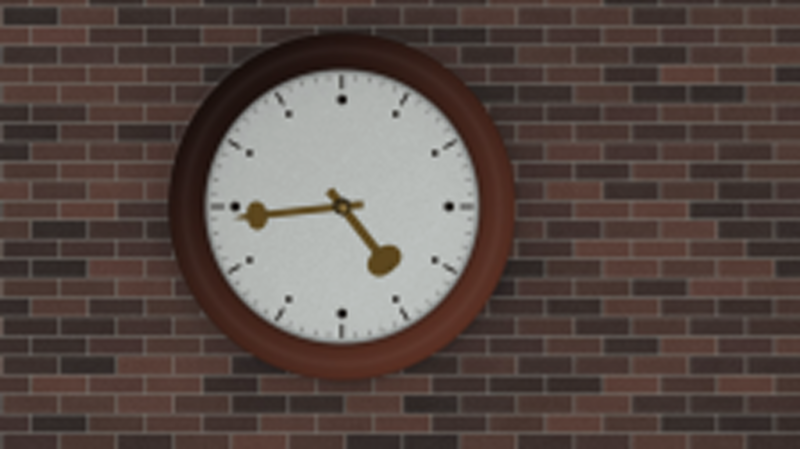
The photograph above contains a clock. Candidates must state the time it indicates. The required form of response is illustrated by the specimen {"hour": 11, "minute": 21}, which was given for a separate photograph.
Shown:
{"hour": 4, "minute": 44}
